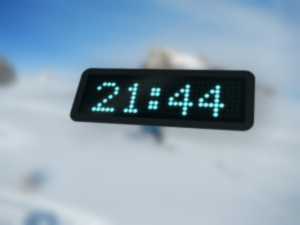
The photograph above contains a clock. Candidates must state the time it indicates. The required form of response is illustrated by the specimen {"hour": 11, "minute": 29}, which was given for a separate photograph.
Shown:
{"hour": 21, "minute": 44}
